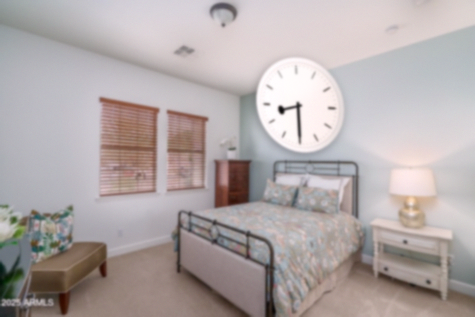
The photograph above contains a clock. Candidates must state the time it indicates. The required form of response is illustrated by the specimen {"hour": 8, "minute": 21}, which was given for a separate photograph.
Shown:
{"hour": 8, "minute": 30}
